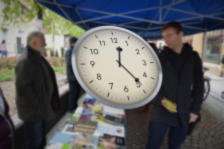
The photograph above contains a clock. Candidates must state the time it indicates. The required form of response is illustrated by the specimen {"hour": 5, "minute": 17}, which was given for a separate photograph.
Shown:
{"hour": 12, "minute": 24}
